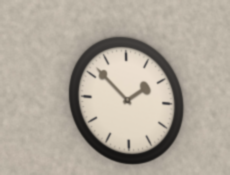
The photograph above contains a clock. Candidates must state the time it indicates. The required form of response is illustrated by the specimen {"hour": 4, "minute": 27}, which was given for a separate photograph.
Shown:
{"hour": 1, "minute": 52}
